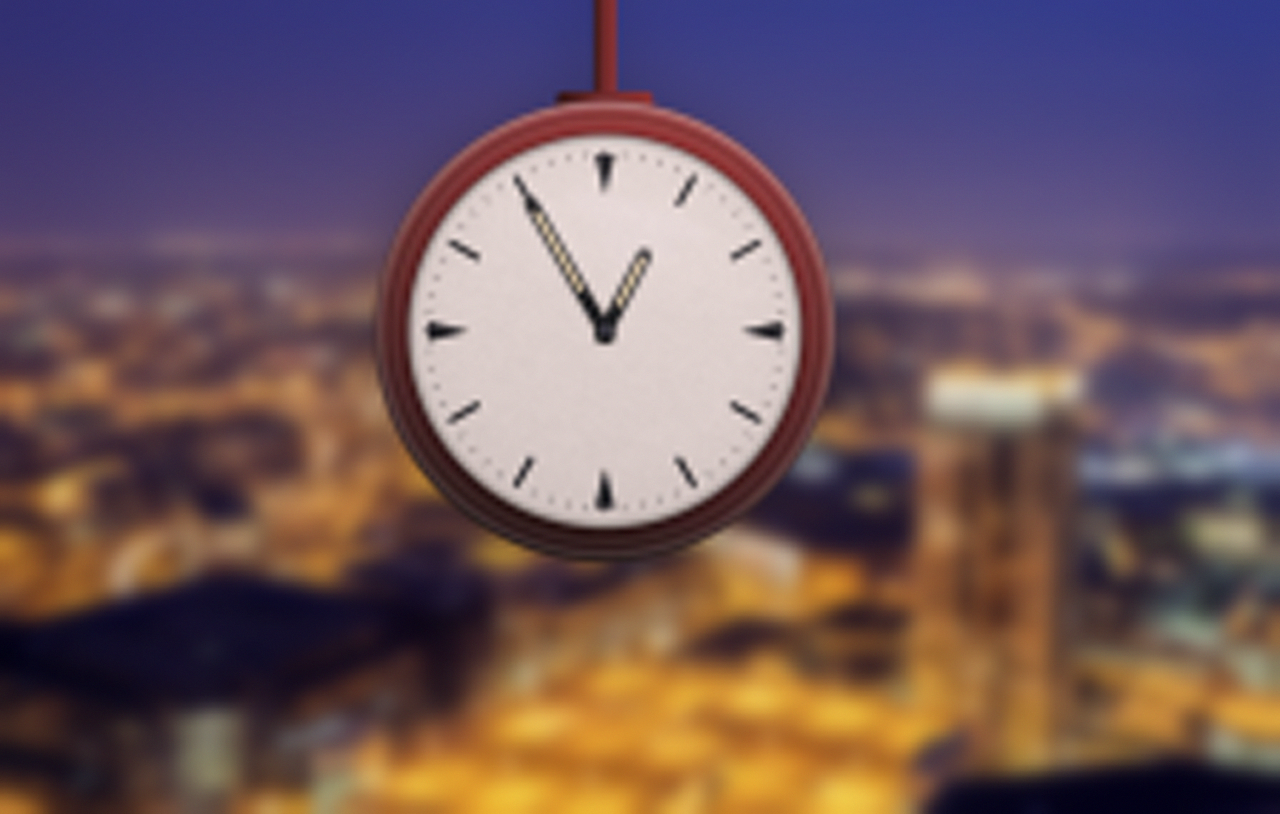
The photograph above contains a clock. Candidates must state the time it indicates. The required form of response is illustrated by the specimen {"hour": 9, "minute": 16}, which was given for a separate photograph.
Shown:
{"hour": 12, "minute": 55}
